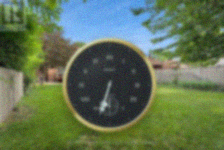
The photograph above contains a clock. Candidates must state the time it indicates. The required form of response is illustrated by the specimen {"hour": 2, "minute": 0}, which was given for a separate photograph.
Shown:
{"hour": 6, "minute": 33}
